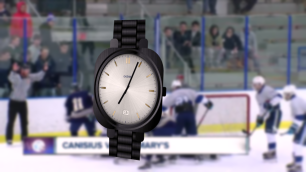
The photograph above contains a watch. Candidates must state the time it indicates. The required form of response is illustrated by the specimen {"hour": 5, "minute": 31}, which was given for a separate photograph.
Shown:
{"hour": 7, "minute": 4}
